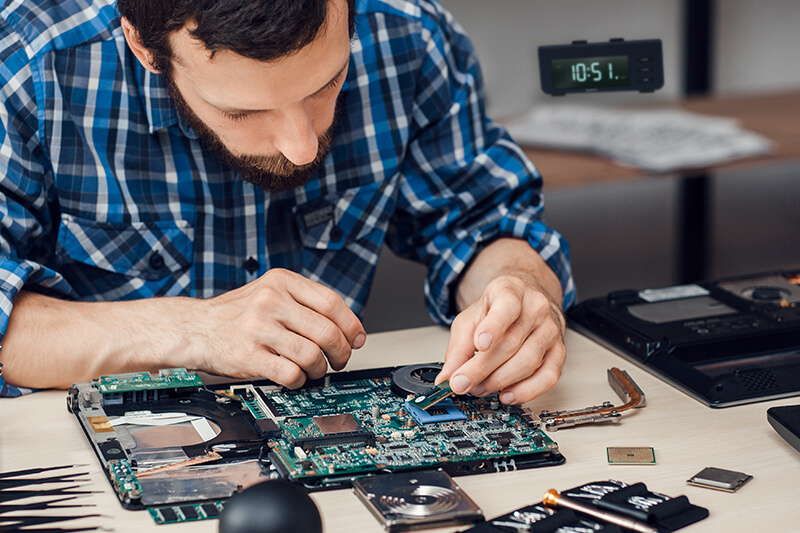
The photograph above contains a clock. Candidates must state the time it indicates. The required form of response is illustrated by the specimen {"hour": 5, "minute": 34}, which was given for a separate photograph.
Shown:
{"hour": 10, "minute": 51}
